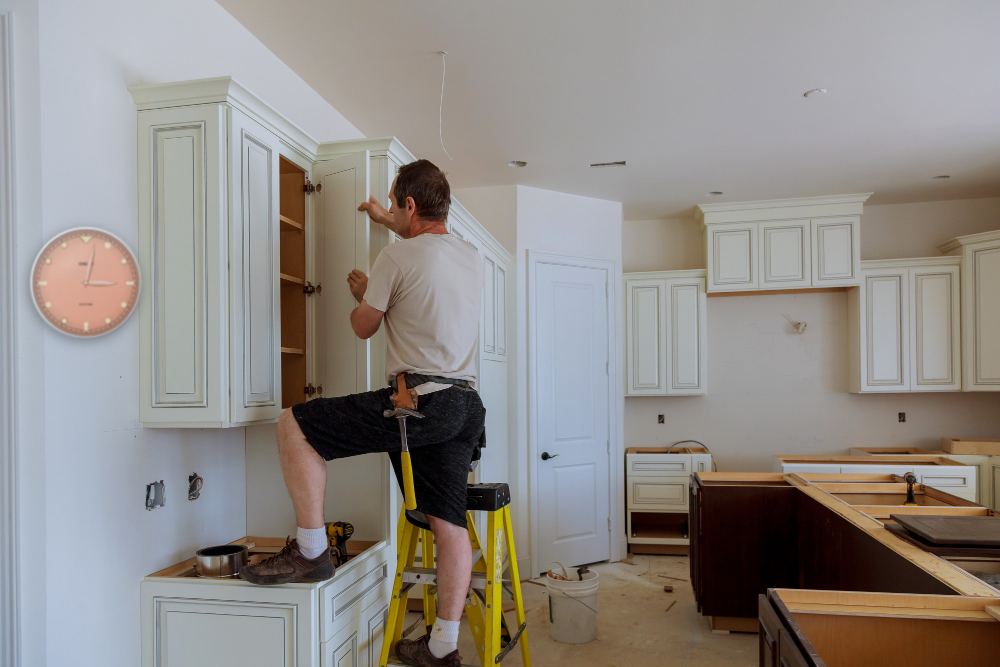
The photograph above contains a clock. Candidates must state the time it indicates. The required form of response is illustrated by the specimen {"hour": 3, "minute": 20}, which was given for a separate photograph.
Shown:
{"hour": 3, "minute": 2}
